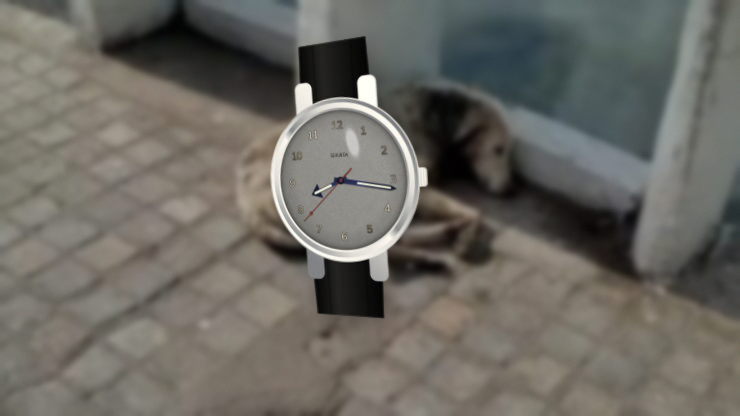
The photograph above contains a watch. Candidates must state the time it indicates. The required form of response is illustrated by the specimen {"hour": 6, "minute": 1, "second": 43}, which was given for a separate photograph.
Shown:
{"hour": 8, "minute": 16, "second": 38}
